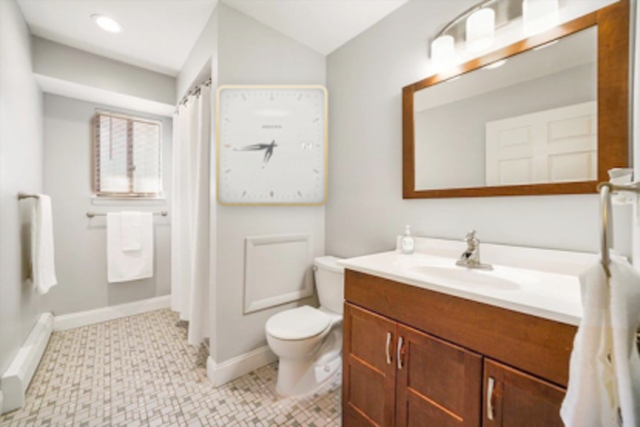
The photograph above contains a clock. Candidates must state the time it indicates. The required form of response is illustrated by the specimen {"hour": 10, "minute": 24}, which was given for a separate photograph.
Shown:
{"hour": 6, "minute": 44}
